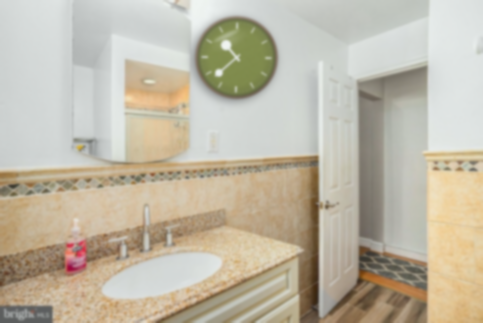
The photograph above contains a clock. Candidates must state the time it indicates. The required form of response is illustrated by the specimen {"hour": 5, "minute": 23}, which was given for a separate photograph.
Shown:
{"hour": 10, "minute": 38}
